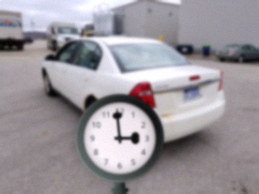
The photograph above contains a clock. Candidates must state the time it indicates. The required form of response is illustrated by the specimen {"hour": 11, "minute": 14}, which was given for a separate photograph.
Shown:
{"hour": 2, "minute": 59}
